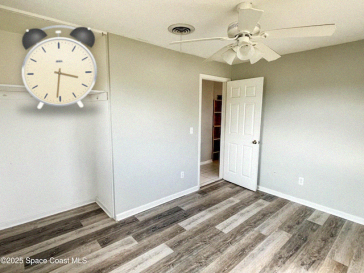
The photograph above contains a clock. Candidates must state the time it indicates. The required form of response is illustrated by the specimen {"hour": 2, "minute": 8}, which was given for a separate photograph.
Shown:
{"hour": 3, "minute": 31}
